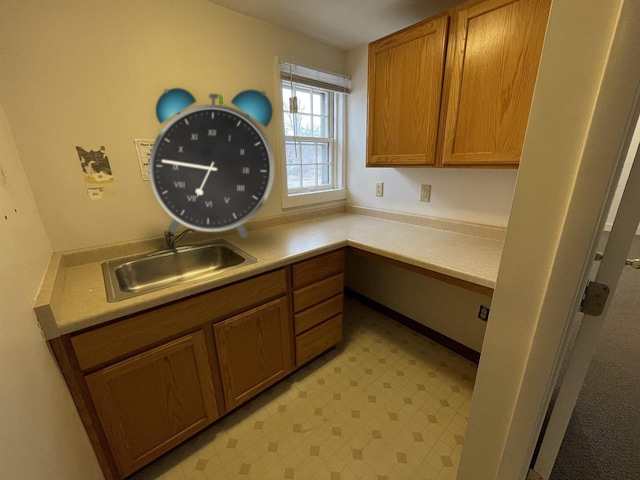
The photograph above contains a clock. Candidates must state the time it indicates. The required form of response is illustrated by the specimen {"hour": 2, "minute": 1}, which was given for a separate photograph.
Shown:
{"hour": 6, "minute": 46}
